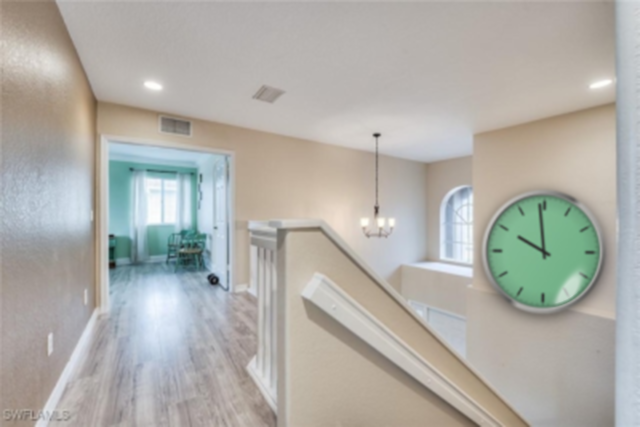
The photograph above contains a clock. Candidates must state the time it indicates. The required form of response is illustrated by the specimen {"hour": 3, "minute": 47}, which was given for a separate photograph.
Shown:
{"hour": 9, "minute": 59}
